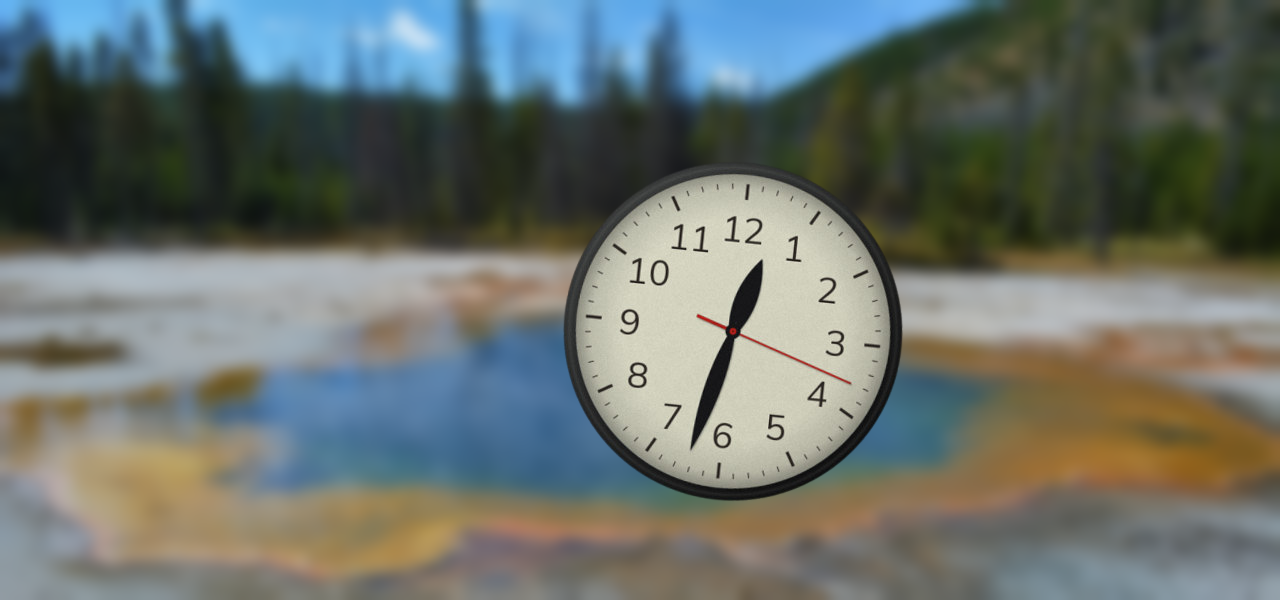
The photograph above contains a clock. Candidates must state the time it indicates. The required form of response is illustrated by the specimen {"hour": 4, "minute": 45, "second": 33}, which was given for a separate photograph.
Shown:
{"hour": 12, "minute": 32, "second": 18}
